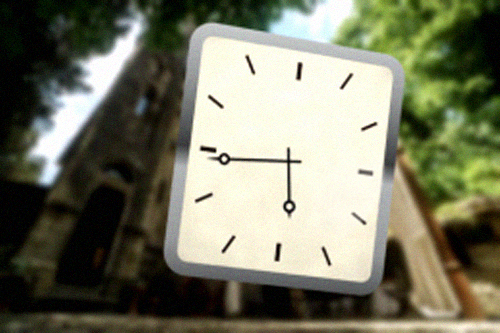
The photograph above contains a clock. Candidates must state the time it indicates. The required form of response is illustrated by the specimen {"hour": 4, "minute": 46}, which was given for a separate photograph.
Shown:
{"hour": 5, "minute": 44}
